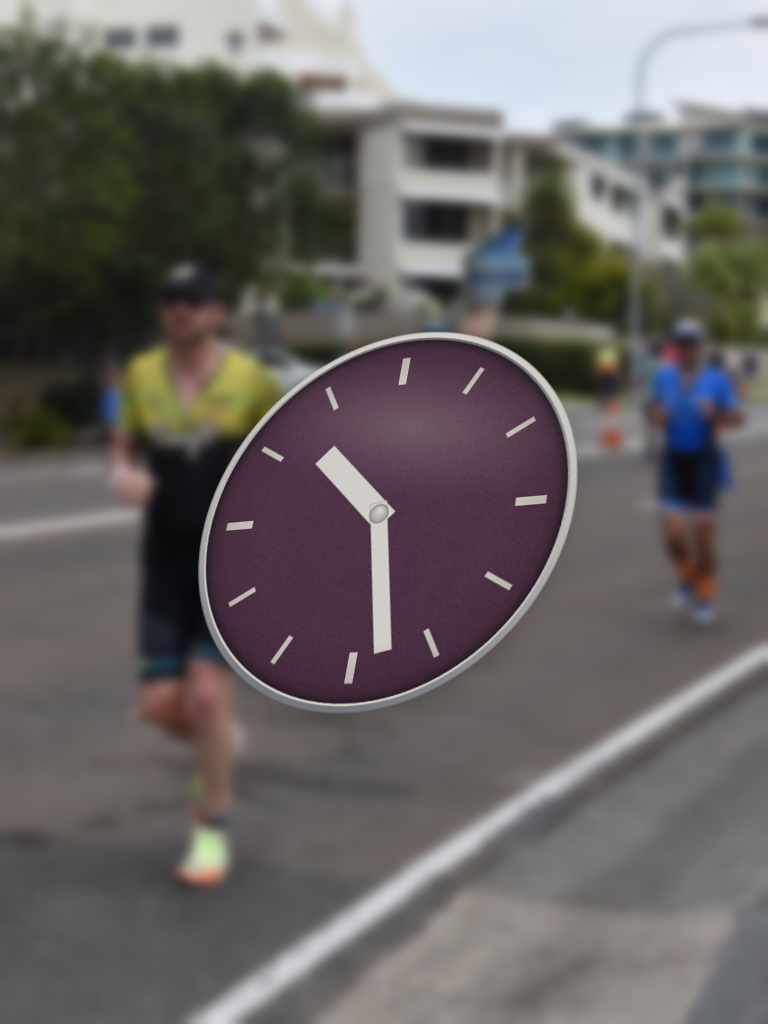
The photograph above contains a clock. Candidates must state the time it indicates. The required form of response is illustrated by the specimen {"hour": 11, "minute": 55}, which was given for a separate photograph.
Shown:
{"hour": 10, "minute": 28}
